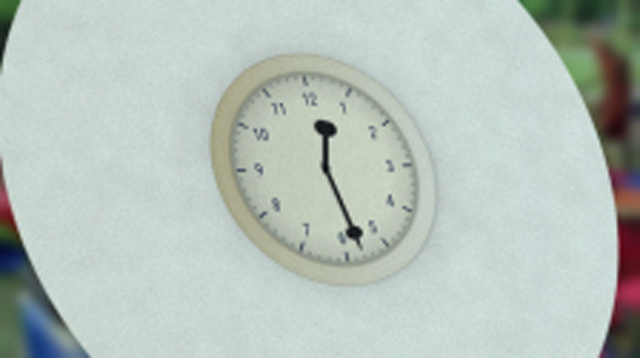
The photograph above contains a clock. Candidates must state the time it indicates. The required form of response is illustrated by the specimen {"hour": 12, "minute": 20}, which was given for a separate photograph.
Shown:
{"hour": 12, "minute": 28}
